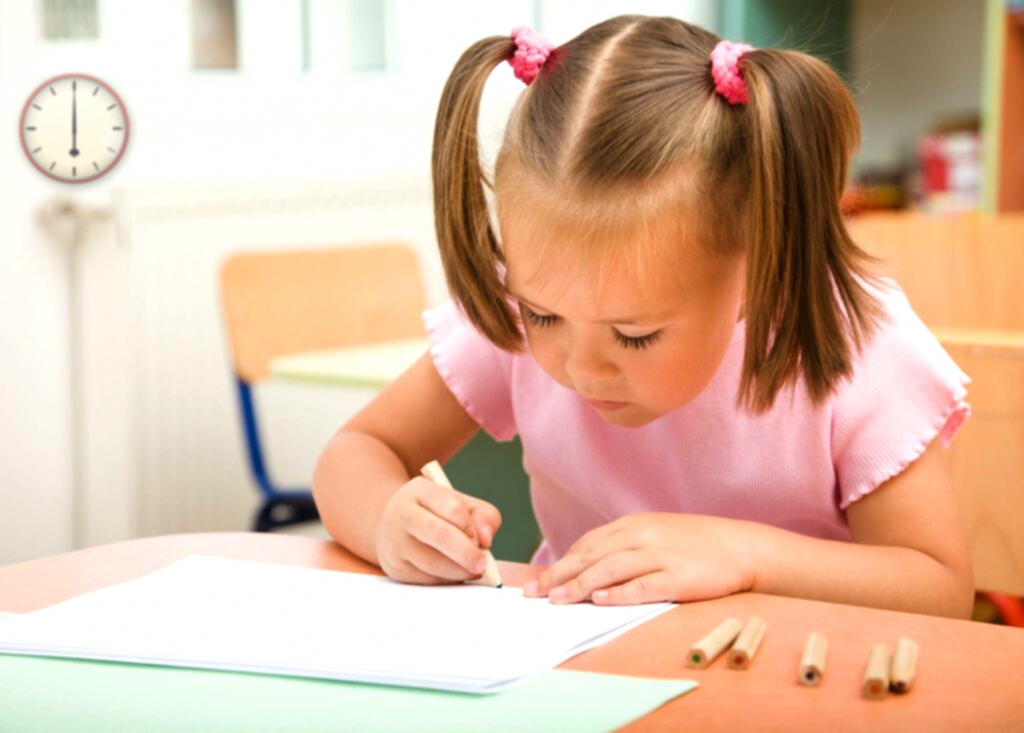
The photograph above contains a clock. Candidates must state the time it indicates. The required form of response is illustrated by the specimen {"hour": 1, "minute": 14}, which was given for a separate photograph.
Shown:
{"hour": 6, "minute": 0}
